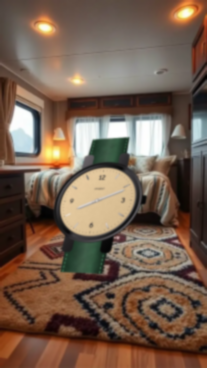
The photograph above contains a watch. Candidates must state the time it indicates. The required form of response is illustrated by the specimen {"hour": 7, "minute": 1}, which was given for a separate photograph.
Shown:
{"hour": 8, "minute": 11}
